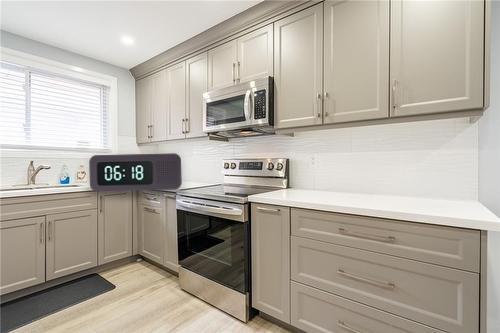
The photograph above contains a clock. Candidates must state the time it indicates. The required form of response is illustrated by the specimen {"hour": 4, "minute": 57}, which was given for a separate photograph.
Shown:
{"hour": 6, "minute": 18}
